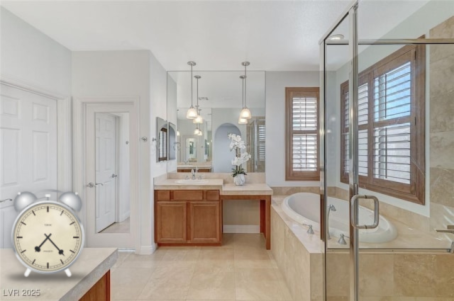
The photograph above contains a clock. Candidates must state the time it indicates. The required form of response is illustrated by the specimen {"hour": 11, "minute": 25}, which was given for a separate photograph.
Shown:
{"hour": 7, "minute": 23}
